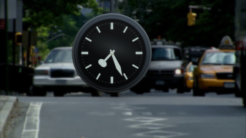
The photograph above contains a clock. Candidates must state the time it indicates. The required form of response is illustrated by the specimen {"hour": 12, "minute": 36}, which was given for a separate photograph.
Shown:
{"hour": 7, "minute": 26}
